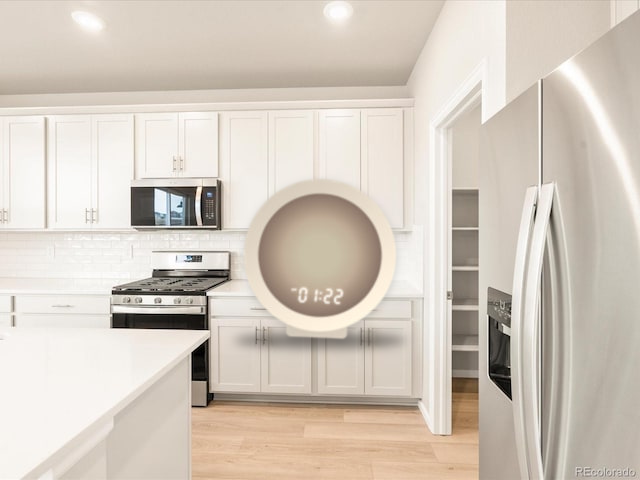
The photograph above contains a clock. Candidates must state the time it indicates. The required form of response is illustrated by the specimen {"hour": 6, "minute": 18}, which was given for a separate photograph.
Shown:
{"hour": 1, "minute": 22}
